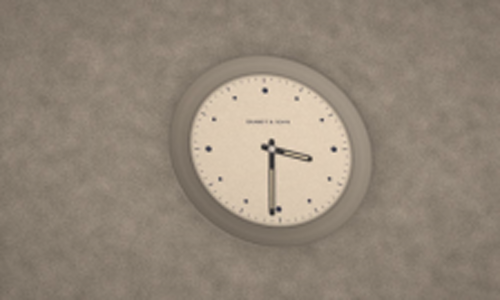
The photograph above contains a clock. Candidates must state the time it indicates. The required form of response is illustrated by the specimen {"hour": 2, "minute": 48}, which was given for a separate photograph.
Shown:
{"hour": 3, "minute": 31}
